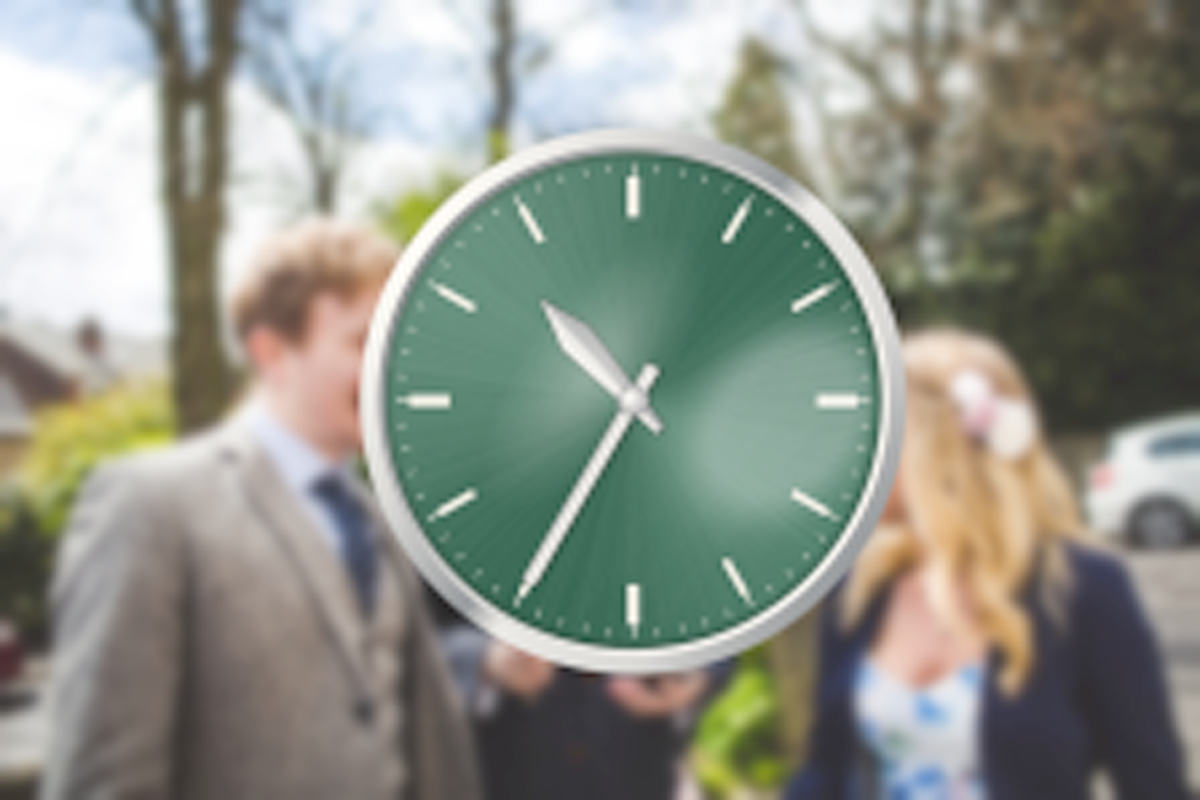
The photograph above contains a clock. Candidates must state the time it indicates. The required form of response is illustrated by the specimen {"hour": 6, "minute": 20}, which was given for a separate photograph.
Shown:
{"hour": 10, "minute": 35}
